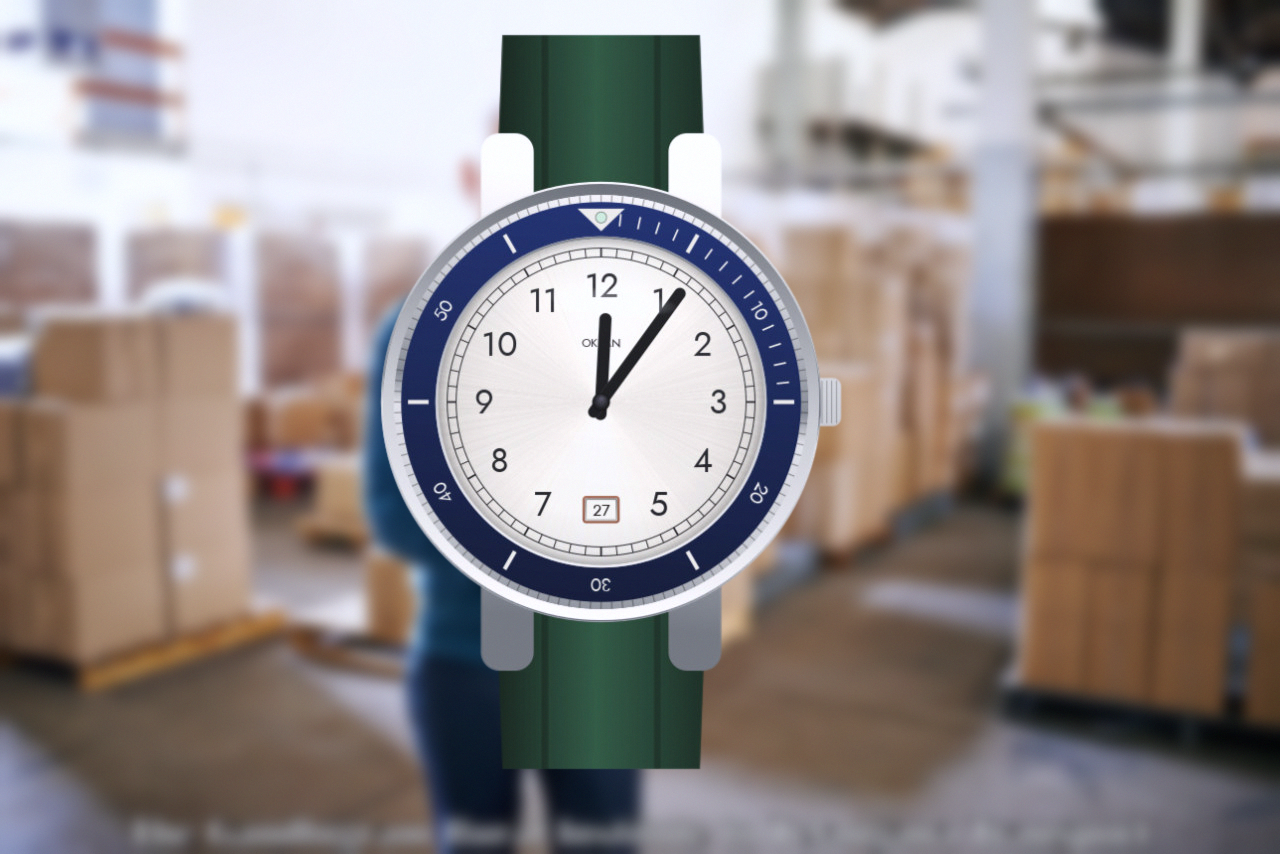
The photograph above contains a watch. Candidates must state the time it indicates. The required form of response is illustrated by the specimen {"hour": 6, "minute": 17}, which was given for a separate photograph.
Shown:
{"hour": 12, "minute": 6}
